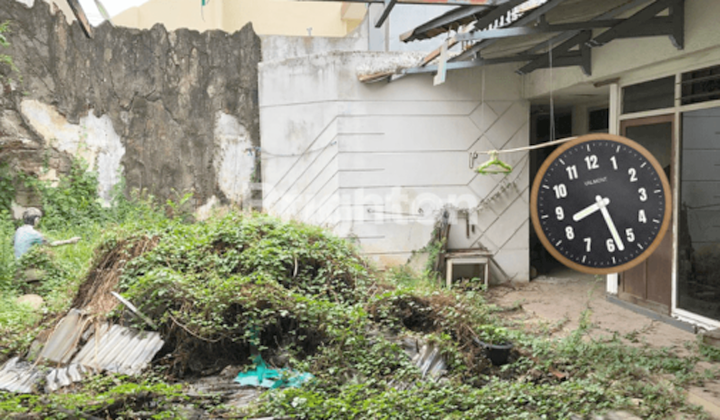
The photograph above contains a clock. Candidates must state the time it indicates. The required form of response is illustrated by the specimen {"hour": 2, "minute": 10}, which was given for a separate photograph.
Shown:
{"hour": 8, "minute": 28}
